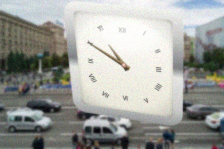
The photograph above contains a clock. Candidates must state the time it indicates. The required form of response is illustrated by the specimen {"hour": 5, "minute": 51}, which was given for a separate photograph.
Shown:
{"hour": 10, "minute": 50}
